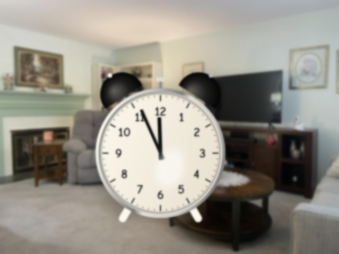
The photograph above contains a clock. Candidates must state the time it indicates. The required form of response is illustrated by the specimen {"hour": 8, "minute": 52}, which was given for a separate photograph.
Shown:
{"hour": 11, "minute": 56}
